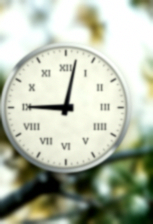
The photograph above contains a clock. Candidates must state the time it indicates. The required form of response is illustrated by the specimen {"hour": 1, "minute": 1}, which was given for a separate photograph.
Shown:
{"hour": 9, "minute": 2}
